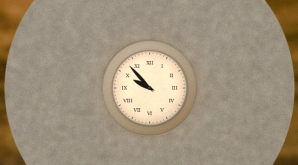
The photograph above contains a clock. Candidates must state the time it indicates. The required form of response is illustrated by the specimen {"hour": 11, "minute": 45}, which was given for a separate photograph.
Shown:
{"hour": 9, "minute": 53}
